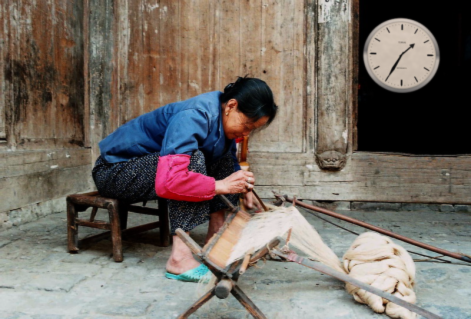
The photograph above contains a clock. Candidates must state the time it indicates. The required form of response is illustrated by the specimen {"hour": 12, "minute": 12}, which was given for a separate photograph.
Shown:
{"hour": 1, "minute": 35}
